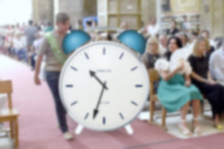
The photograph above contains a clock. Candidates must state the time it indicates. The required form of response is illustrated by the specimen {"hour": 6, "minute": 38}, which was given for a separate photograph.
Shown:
{"hour": 10, "minute": 33}
